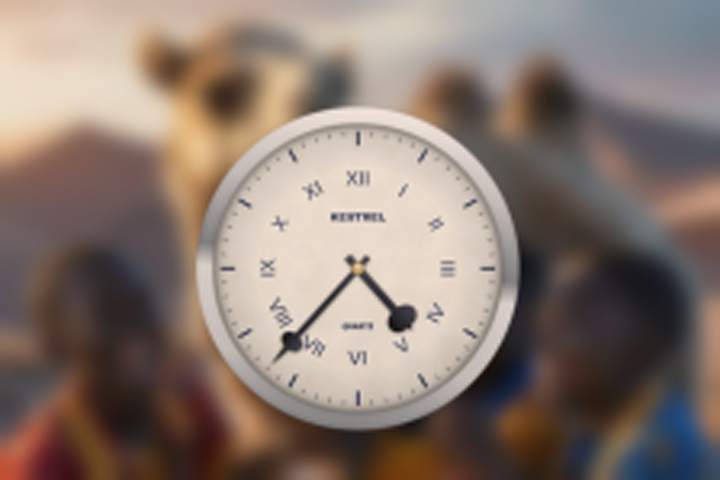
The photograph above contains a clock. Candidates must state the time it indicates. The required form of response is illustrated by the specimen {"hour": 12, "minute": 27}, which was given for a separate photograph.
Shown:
{"hour": 4, "minute": 37}
